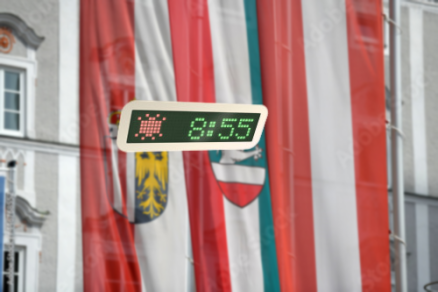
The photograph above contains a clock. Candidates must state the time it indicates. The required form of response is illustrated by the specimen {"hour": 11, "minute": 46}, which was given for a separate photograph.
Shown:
{"hour": 8, "minute": 55}
